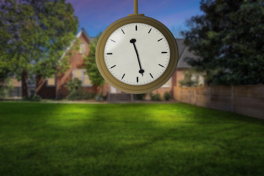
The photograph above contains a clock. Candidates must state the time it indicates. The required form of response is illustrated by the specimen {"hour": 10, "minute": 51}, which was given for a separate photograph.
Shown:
{"hour": 11, "minute": 28}
